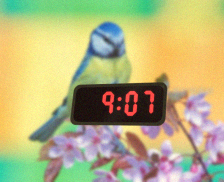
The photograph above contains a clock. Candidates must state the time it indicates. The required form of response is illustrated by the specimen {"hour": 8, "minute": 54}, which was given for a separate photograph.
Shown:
{"hour": 9, "minute": 7}
